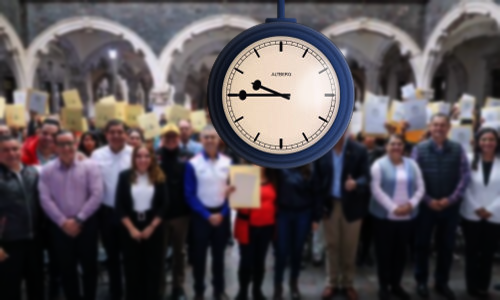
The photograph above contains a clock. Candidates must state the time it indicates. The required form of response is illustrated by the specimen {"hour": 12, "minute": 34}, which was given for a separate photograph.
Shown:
{"hour": 9, "minute": 45}
